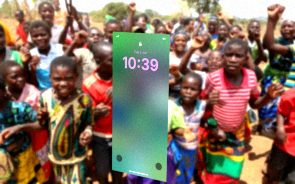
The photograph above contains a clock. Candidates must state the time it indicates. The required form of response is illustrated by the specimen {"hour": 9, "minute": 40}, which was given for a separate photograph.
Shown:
{"hour": 10, "minute": 39}
